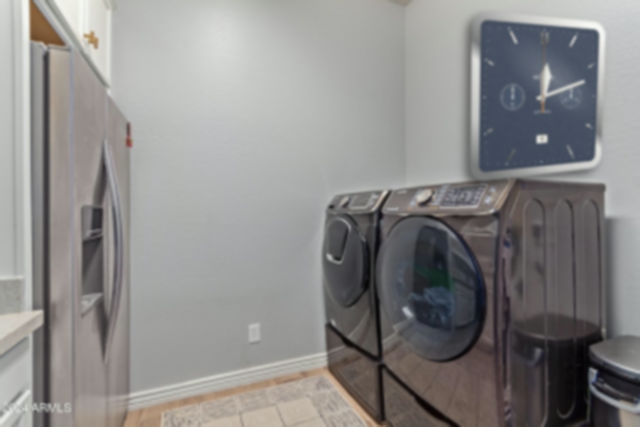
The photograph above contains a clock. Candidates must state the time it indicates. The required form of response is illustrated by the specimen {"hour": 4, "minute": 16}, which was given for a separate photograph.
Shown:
{"hour": 12, "minute": 12}
